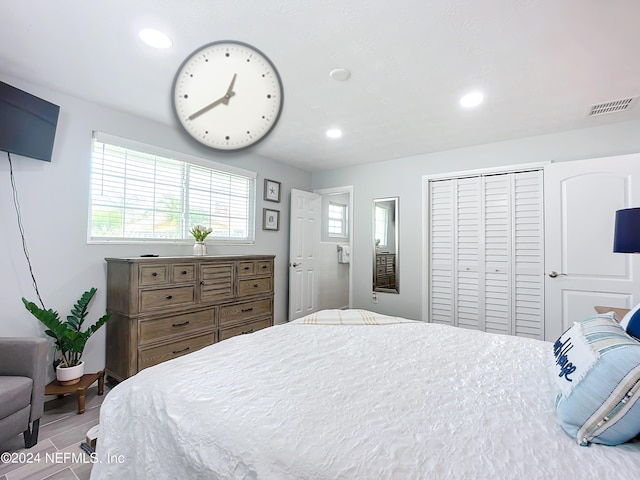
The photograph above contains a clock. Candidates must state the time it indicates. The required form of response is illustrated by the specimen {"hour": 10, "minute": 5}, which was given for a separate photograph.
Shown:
{"hour": 12, "minute": 40}
